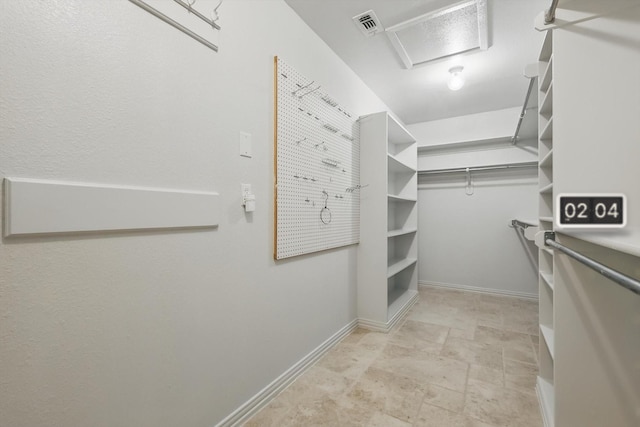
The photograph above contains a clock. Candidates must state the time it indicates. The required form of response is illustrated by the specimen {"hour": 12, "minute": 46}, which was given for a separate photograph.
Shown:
{"hour": 2, "minute": 4}
